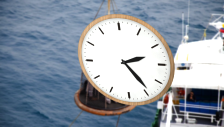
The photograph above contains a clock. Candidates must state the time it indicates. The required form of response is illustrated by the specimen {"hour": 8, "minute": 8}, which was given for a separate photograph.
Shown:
{"hour": 2, "minute": 24}
